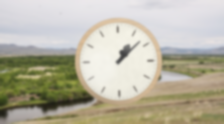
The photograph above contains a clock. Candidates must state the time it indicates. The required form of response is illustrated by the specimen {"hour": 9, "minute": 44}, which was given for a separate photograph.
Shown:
{"hour": 1, "minute": 8}
